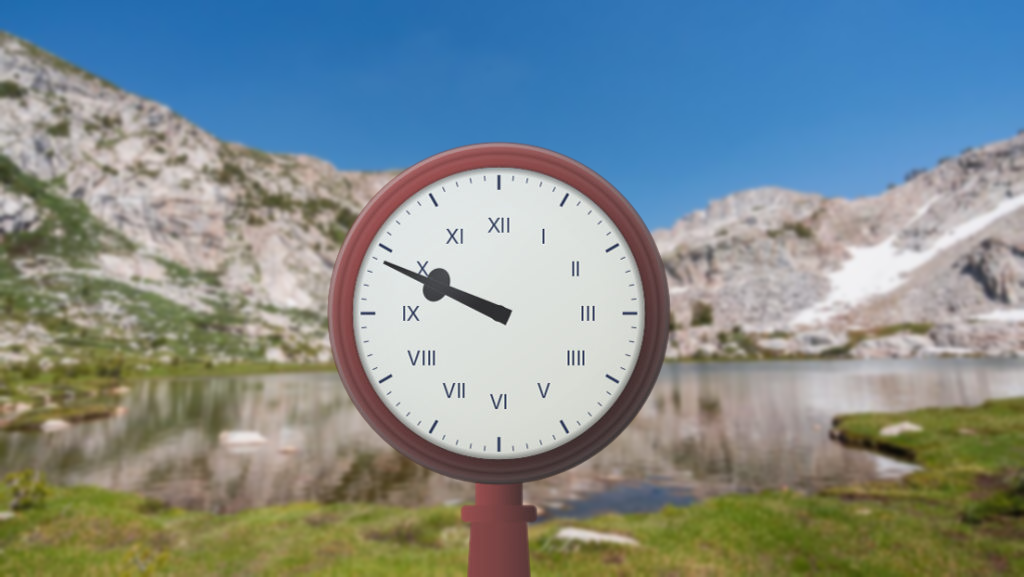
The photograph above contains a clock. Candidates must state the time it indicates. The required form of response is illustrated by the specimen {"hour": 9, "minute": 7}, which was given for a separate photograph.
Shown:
{"hour": 9, "minute": 49}
